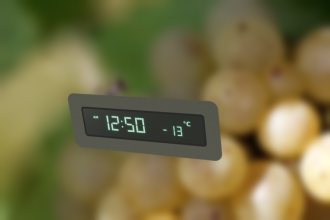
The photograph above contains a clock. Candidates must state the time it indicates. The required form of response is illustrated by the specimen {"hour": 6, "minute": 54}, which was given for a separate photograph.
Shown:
{"hour": 12, "minute": 50}
